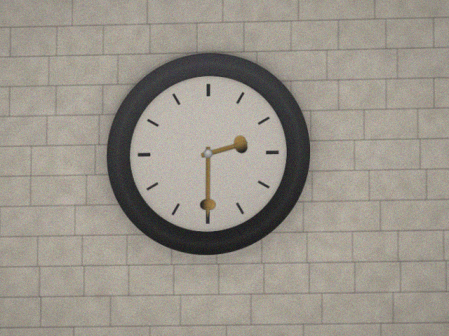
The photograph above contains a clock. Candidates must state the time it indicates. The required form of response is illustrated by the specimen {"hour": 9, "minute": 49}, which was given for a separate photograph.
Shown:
{"hour": 2, "minute": 30}
